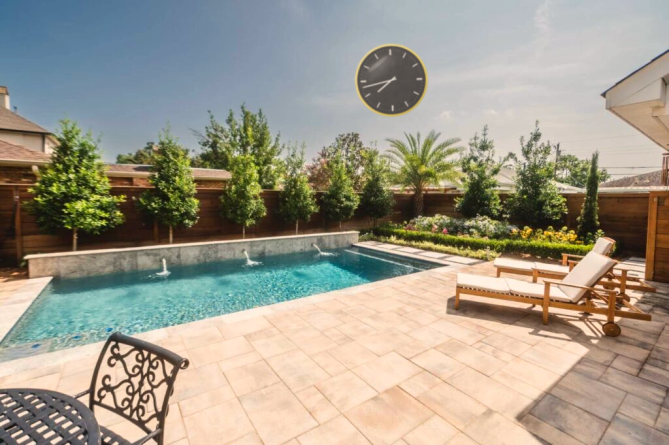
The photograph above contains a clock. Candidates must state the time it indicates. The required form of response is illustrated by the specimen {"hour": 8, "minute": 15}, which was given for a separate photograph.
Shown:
{"hour": 7, "minute": 43}
